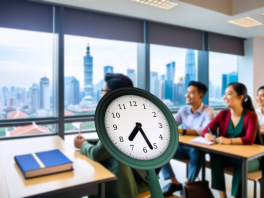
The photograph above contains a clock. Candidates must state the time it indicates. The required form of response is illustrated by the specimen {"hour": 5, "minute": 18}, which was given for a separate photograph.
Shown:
{"hour": 7, "minute": 27}
